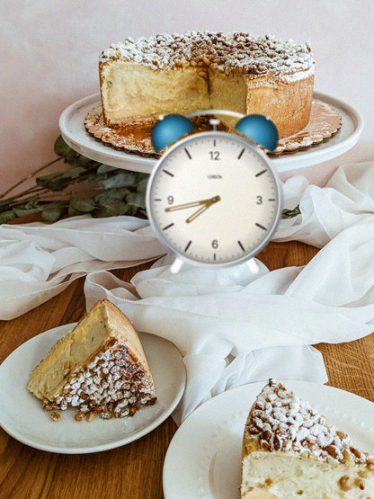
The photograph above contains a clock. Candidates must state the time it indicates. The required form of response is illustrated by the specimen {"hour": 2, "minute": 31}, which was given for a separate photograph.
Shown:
{"hour": 7, "minute": 43}
